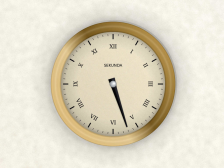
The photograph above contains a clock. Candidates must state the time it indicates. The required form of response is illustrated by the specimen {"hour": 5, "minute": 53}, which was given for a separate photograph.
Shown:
{"hour": 5, "minute": 27}
